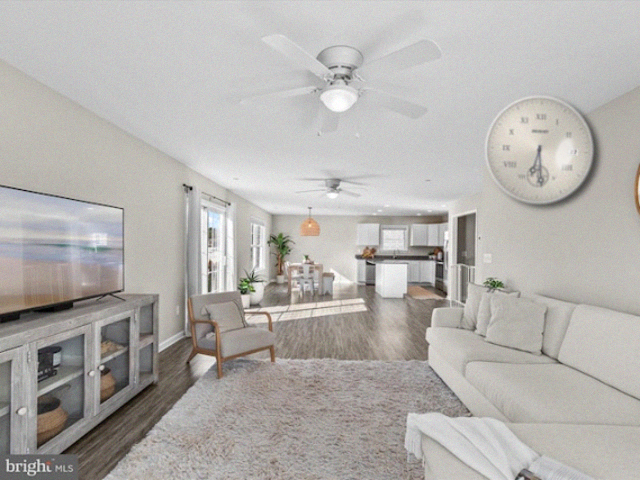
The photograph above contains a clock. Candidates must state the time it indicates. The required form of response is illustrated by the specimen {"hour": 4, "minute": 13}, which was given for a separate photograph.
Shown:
{"hour": 6, "minute": 29}
